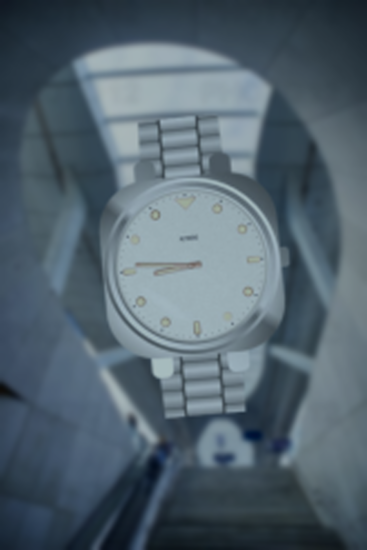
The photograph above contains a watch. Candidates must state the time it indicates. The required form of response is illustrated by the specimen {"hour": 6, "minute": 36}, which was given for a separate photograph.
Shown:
{"hour": 8, "minute": 46}
